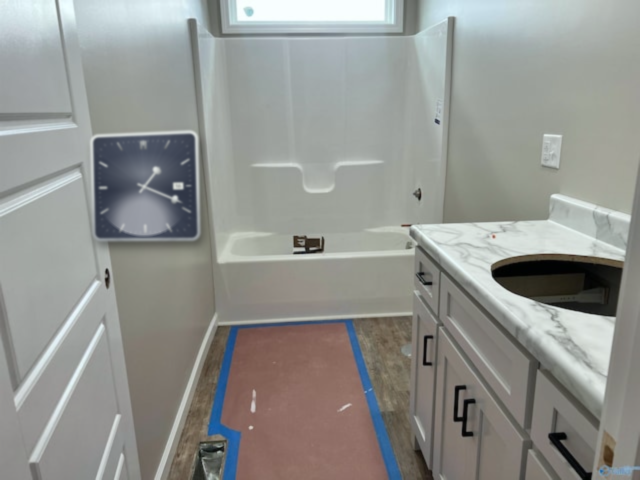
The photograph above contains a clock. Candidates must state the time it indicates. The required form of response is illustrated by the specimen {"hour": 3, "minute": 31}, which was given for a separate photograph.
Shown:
{"hour": 1, "minute": 19}
